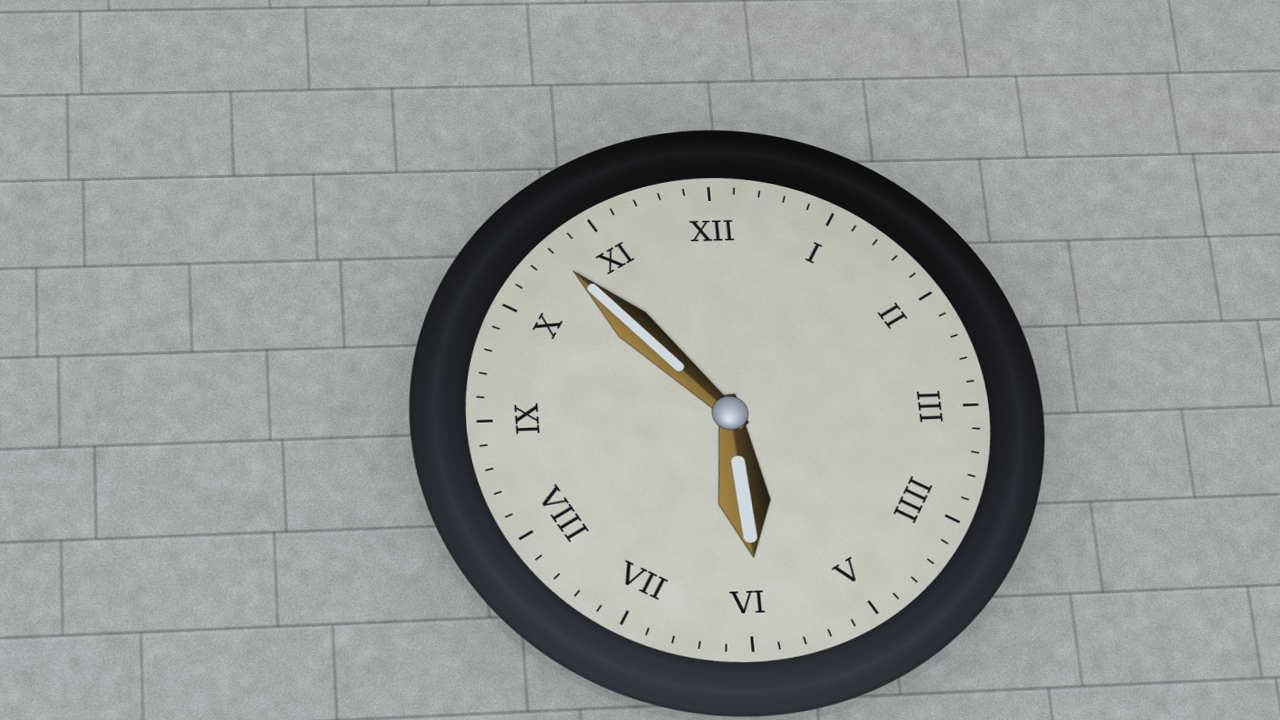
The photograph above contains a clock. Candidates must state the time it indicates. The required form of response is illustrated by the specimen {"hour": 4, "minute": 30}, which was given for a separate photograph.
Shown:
{"hour": 5, "minute": 53}
